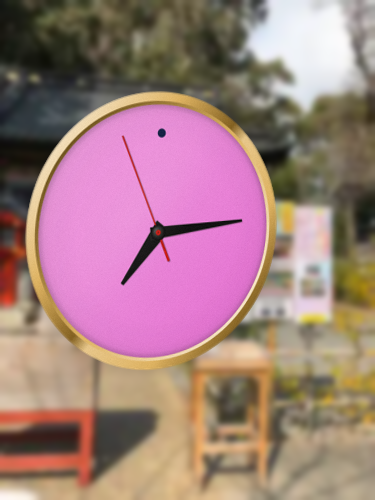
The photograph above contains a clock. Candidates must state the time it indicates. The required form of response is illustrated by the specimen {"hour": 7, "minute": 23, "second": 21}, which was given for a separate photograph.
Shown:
{"hour": 7, "minute": 13, "second": 56}
